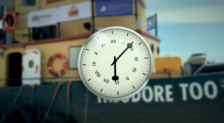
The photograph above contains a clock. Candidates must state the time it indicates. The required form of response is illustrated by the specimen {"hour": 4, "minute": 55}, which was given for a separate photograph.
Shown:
{"hour": 6, "minute": 8}
